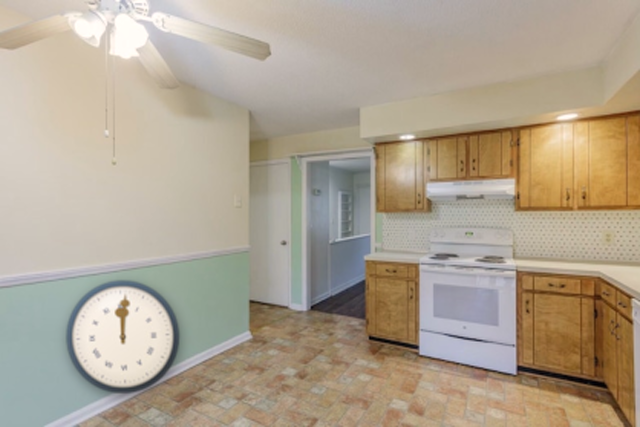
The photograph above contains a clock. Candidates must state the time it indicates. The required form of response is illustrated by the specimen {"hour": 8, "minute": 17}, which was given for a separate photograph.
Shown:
{"hour": 12, "minute": 1}
